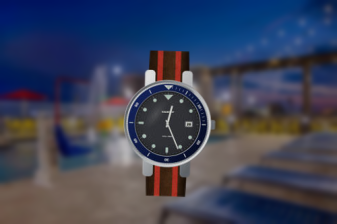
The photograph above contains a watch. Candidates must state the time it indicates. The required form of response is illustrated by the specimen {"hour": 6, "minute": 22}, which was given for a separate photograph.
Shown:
{"hour": 12, "minute": 26}
